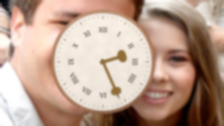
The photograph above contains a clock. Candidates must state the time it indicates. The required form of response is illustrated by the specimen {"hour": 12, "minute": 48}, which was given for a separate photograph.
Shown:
{"hour": 2, "minute": 26}
